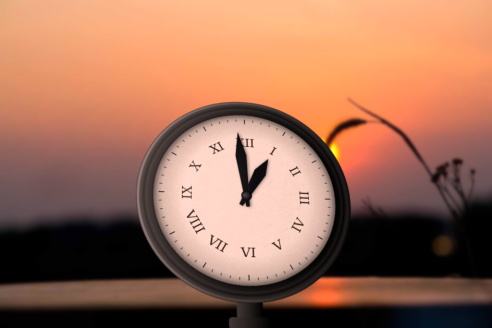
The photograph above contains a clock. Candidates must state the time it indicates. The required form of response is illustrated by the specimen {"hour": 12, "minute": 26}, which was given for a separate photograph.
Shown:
{"hour": 12, "minute": 59}
